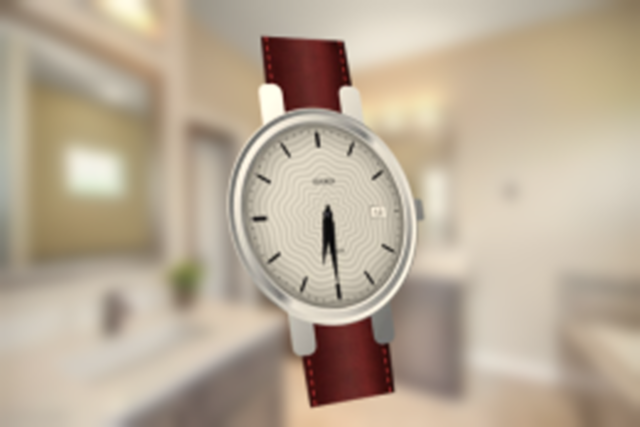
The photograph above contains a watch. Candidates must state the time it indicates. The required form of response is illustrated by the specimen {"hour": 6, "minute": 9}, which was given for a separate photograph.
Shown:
{"hour": 6, "minute": 30}
